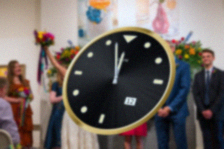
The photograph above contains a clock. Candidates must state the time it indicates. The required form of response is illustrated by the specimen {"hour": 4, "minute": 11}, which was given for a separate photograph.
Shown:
{"hour": 11, "minute": 57}
